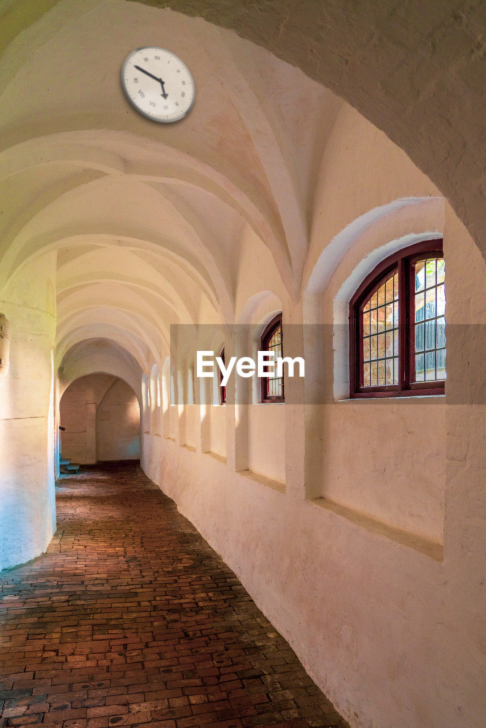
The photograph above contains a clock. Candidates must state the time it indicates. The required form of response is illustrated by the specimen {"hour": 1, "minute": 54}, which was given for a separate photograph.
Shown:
{"hour": 5, "minute": 50}
